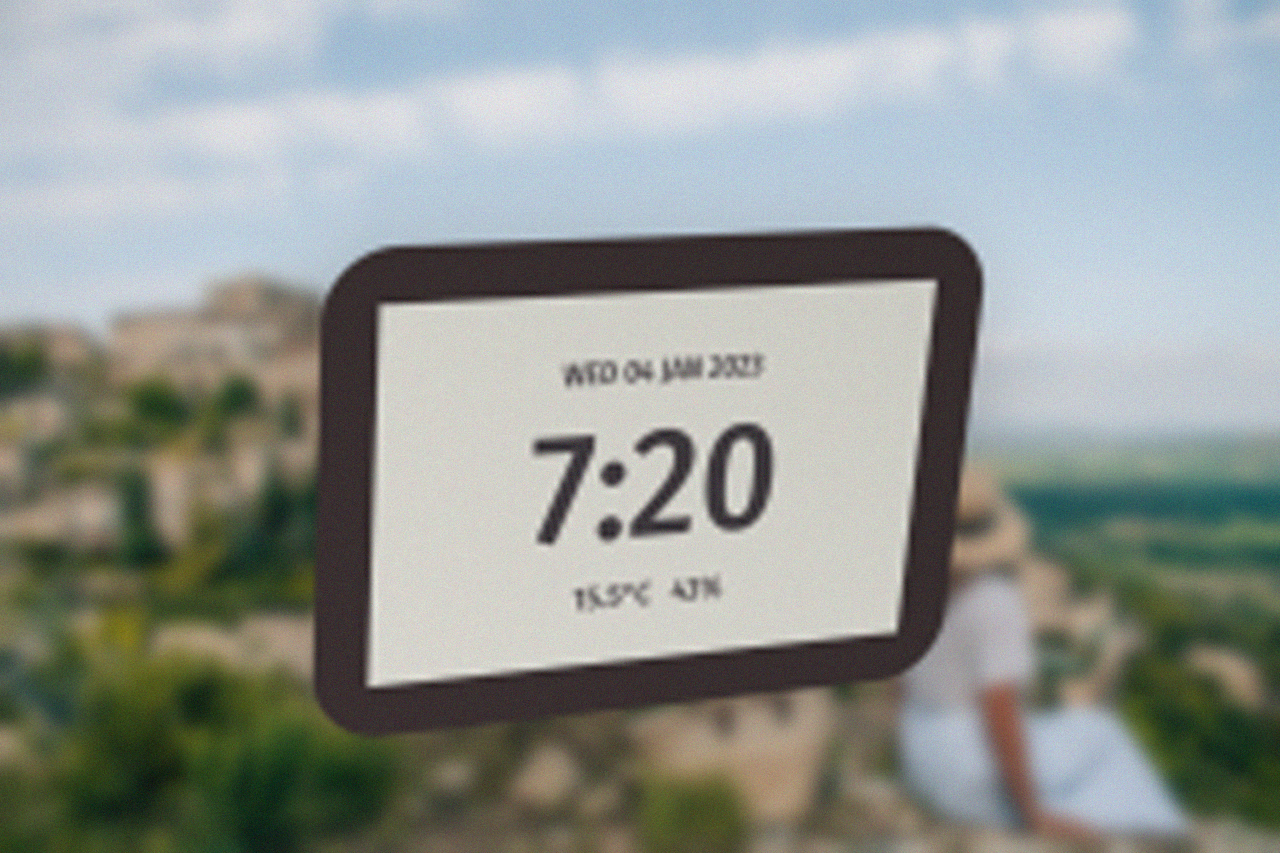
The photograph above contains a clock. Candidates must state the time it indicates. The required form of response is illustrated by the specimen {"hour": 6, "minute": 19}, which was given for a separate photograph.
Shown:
{"hour": 7, "minute": 20}
